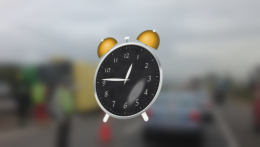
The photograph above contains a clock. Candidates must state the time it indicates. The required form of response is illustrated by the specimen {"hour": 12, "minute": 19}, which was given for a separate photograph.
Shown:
{"hour": 12, "minute": 46}
